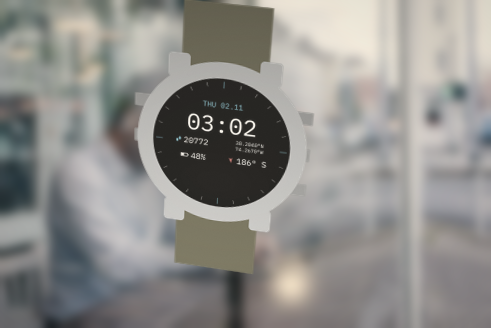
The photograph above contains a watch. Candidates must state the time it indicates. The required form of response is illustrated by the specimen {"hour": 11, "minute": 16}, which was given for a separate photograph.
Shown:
{"hour": 3, "minute": 2}
